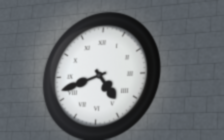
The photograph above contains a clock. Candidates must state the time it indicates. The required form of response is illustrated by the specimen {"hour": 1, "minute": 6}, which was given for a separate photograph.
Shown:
{"hour": 4, "minute": 42}
